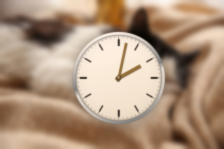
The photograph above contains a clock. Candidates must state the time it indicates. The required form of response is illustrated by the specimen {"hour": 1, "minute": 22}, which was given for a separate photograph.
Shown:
{"hour": 2, "minute": 2}
